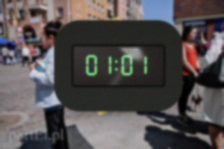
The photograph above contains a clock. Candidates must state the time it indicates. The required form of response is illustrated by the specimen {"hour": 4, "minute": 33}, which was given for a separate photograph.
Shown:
{"hour": 1, "minute": 1}
